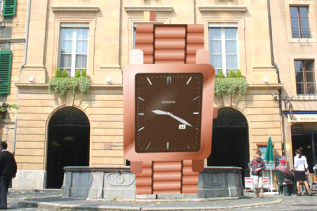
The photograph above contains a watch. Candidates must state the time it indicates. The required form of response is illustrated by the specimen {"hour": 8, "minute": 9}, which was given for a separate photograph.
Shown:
{"hour": 9, "minute": 20}
